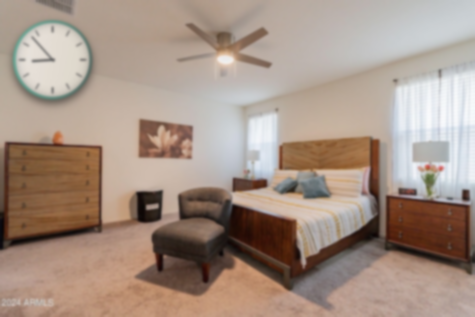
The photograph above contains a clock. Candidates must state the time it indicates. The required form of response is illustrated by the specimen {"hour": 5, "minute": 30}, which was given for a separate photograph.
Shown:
{"hour": 8, "minute": 53}
